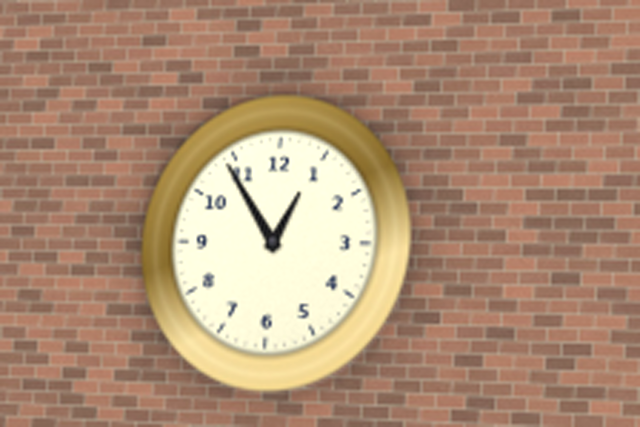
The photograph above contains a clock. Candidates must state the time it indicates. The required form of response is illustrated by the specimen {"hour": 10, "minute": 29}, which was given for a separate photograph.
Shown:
{"hour": 12, "minute": 54}
